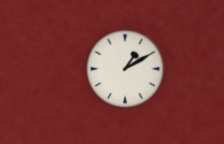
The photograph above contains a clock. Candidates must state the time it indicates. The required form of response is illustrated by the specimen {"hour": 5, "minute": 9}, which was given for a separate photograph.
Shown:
{"hour": 1, "minute": 10}
